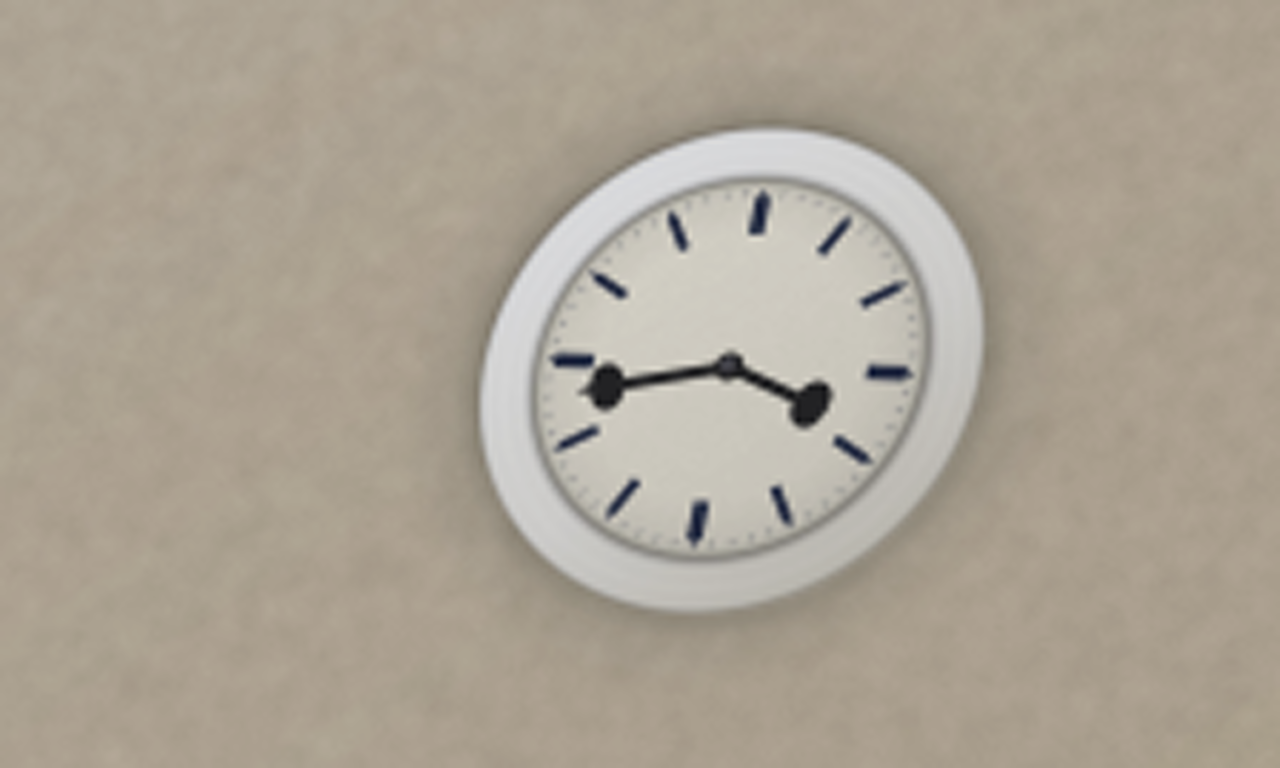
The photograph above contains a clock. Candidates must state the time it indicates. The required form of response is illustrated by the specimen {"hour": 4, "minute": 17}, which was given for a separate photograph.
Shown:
{"hour": 3, "minute": 43}
